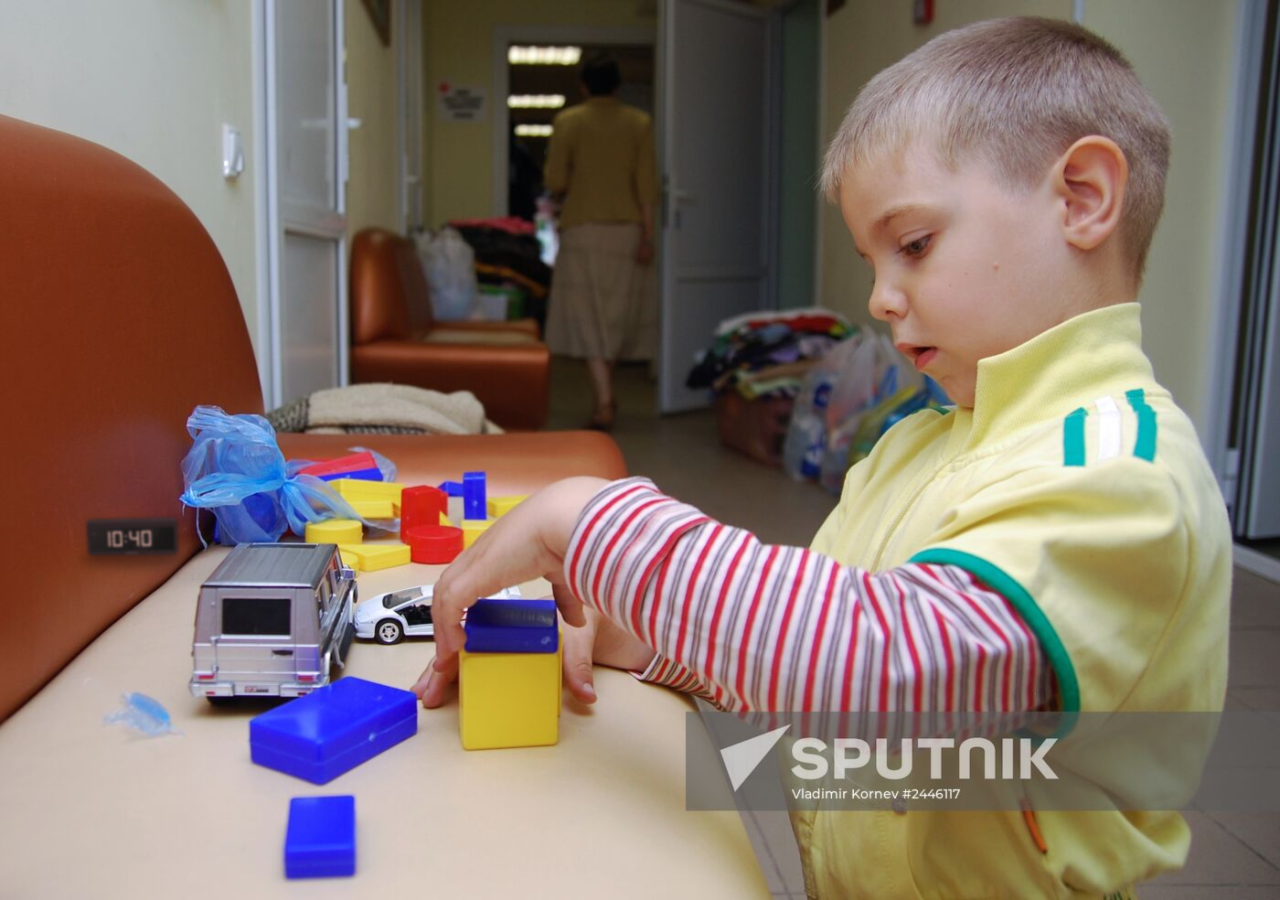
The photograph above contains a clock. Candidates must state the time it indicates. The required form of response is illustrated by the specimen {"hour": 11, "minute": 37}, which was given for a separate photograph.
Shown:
{"hour": 10, "minute": 40}
